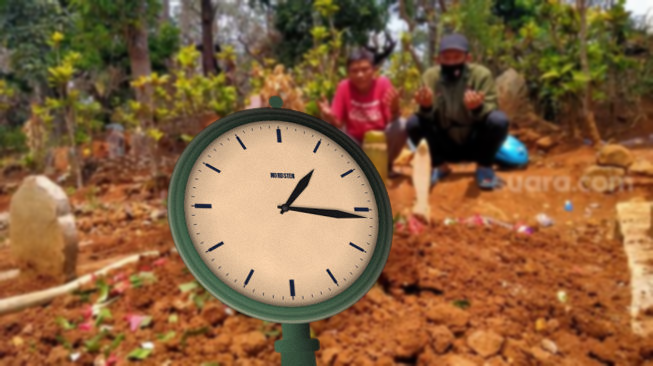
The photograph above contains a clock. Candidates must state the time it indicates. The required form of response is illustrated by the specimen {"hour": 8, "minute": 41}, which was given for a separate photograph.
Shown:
{"hour": 1, "minute": 16}
